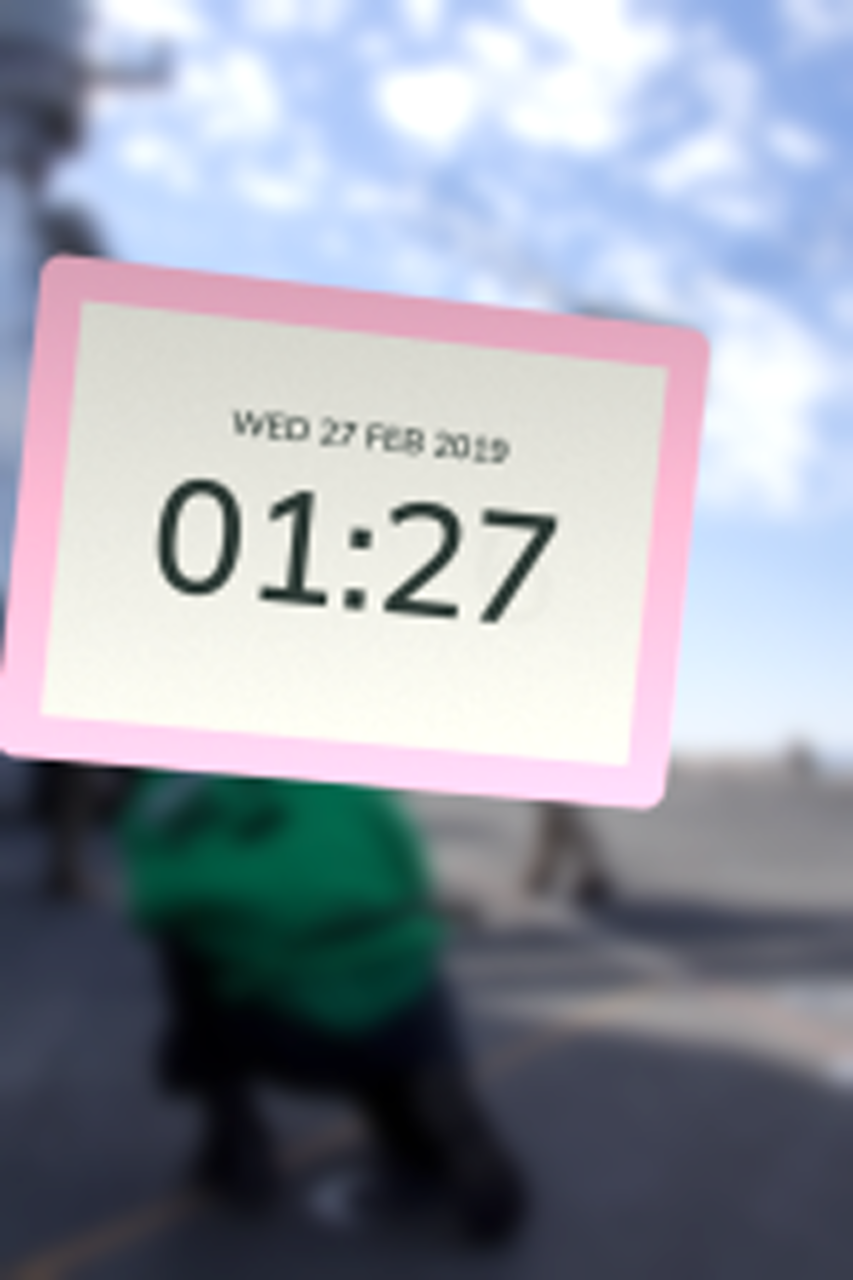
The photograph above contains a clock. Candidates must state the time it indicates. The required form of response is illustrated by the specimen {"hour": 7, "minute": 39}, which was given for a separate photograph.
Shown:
{"hour": 1, "minute": 27}
